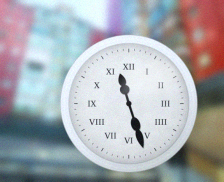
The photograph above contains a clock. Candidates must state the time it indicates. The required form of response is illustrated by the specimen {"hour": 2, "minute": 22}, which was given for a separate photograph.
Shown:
{"hour": 11, "minute": 27}
